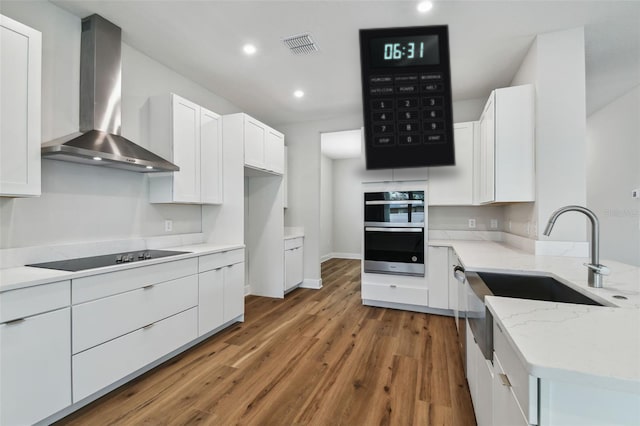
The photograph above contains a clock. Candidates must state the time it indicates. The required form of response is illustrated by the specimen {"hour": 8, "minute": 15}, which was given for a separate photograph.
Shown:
{"hour": 6, "minute": 31}
